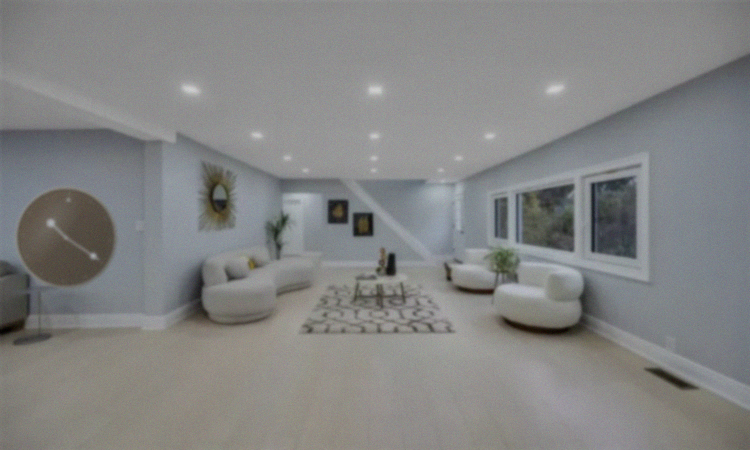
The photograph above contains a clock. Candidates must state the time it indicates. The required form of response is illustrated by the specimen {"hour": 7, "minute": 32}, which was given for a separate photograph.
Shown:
{"hour": 10, "minute": 20}
